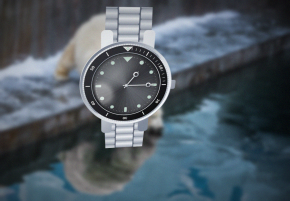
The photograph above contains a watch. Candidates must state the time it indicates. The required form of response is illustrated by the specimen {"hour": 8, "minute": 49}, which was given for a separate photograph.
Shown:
{"hour": 1, "minute": 15}
